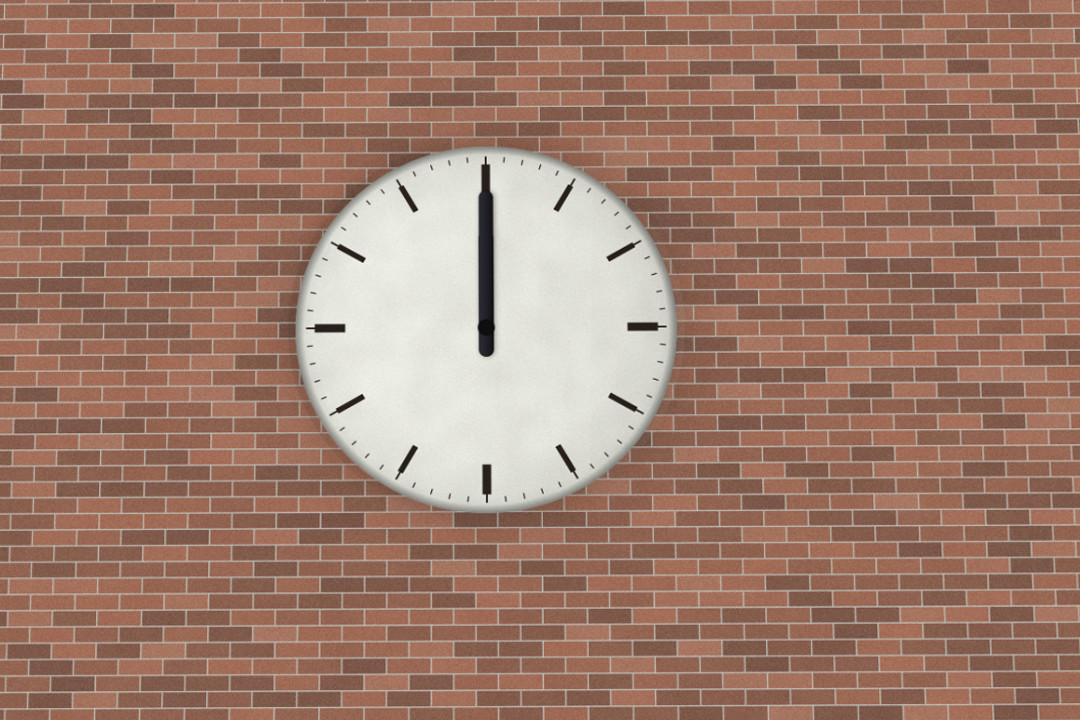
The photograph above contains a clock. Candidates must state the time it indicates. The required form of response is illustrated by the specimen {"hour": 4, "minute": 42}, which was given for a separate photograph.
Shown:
{"hour": 12, "minute": 0}
